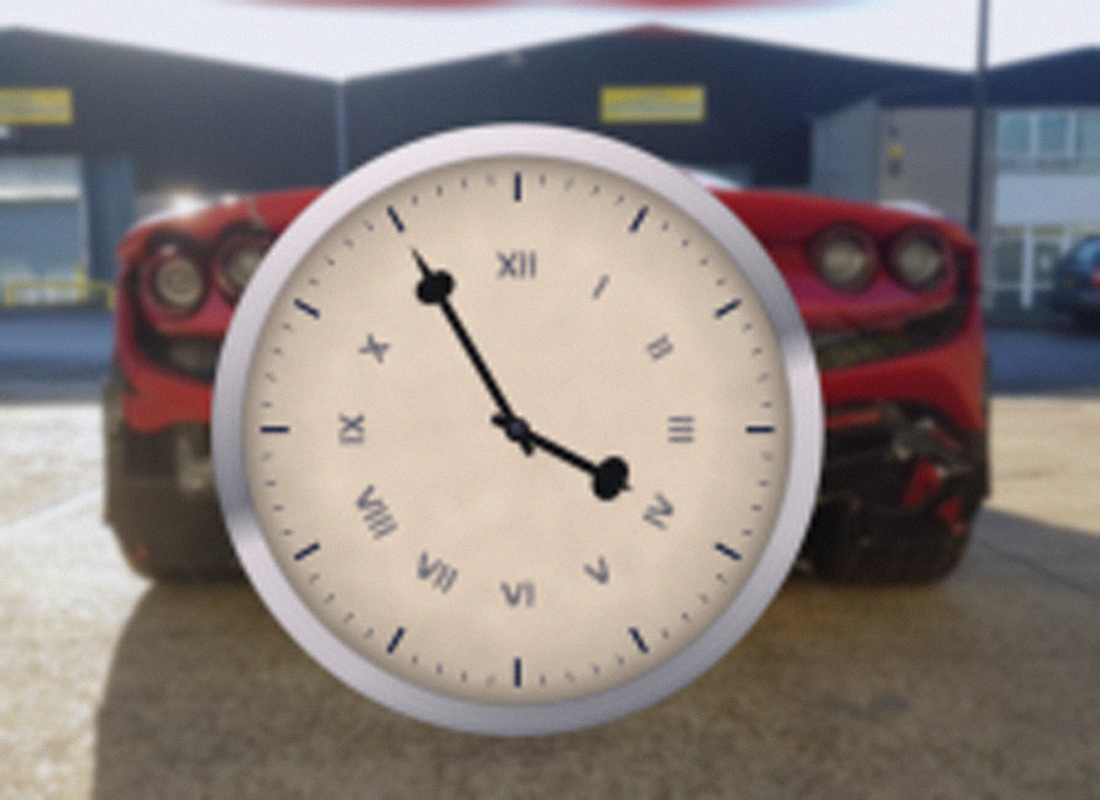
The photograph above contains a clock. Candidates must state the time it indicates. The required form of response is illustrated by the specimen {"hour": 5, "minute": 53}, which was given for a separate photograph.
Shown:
{"hour": 3, "minute": 55}
